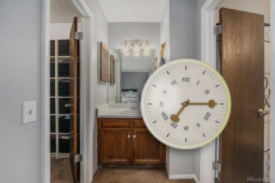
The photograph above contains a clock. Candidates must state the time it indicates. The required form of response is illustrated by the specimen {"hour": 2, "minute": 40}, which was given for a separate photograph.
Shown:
{"hour": 7, "minute": 15}
